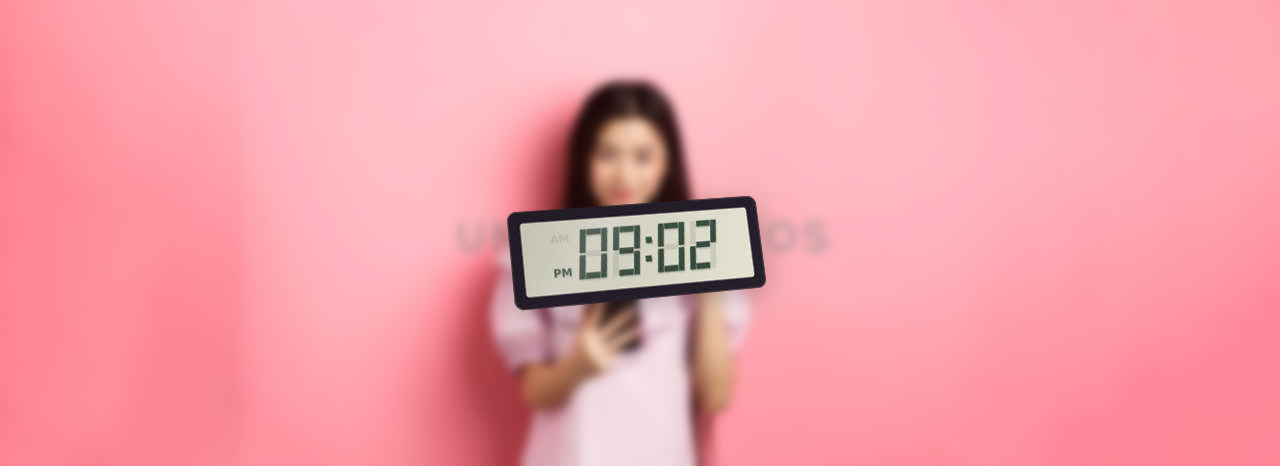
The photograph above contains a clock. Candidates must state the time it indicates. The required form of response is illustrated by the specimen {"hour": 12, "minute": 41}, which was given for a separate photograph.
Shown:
{"hour": 9, "minute": 2}
